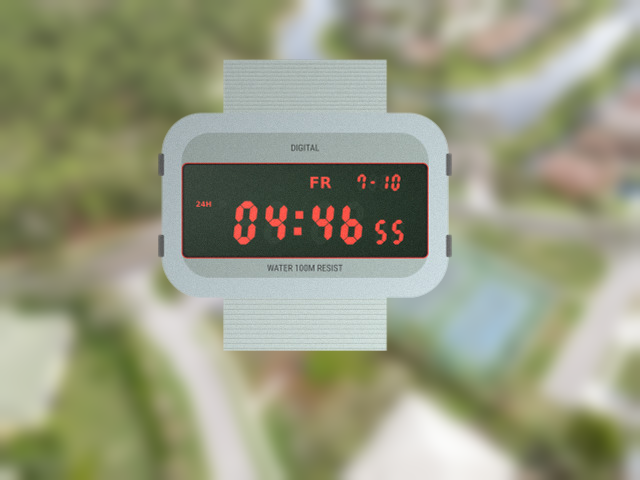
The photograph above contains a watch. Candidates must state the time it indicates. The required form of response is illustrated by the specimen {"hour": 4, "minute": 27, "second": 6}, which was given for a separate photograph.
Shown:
{"hour": 4, "minute": 46, "second": 55}
